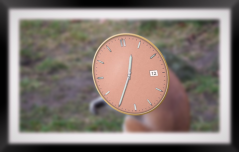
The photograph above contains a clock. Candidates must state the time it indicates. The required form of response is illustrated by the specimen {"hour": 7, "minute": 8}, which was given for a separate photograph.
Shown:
{"hour": 12, "minute": 35}
